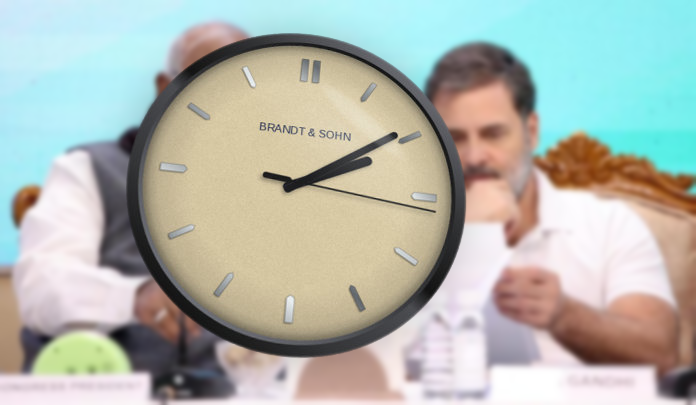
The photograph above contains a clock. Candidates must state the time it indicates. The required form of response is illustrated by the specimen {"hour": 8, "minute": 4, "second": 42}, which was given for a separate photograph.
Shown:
{"hour": 2, "minute": 9, "second": 16}
